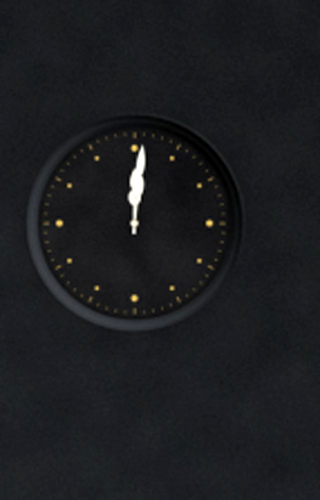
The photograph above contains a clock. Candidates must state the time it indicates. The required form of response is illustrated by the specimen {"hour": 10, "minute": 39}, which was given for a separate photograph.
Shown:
{"hour": 12, "minute": 1}
